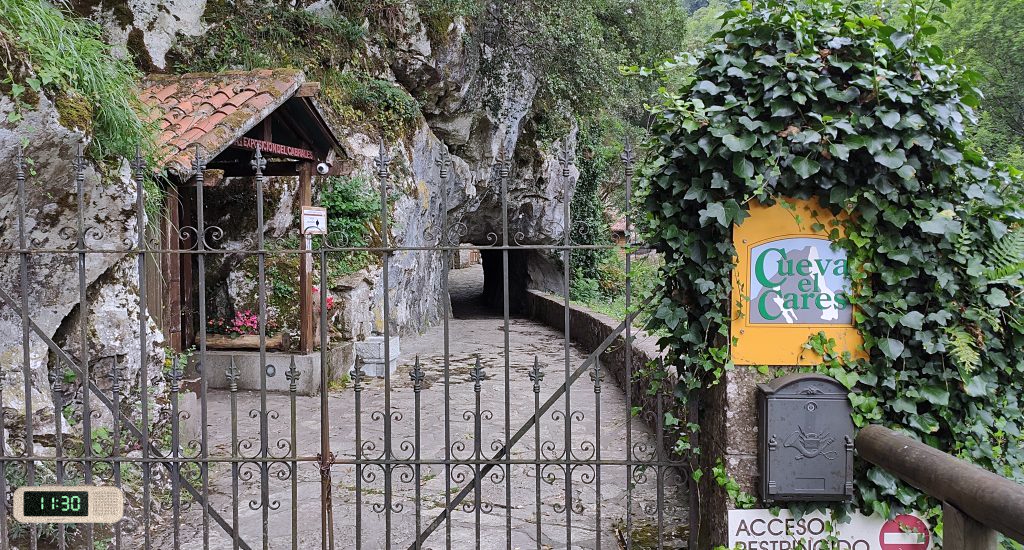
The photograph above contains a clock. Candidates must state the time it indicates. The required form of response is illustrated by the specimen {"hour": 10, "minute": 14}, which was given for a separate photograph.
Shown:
{"hour": 11, "minute": 30}
